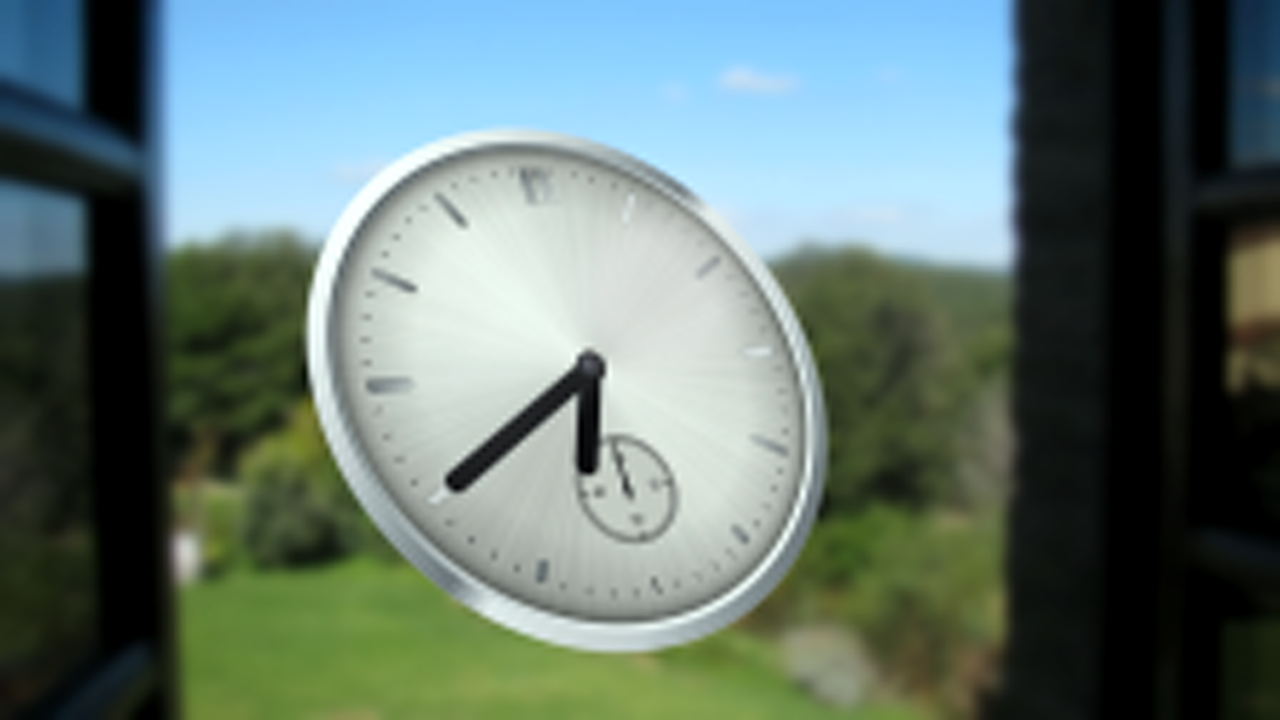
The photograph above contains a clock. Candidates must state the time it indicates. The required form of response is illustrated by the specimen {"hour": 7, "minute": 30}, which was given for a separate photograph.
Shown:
{"hour": 6, "minute": 40}
